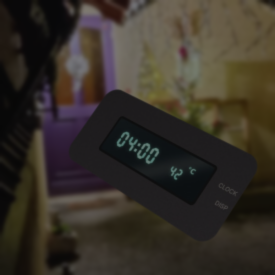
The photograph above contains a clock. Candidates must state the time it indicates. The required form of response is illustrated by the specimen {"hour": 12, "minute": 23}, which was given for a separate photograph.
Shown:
{"hour": 4, "minute": 0}
